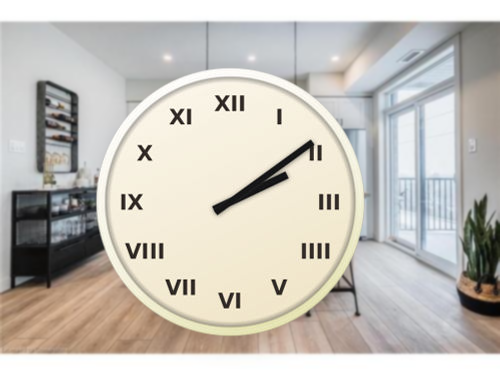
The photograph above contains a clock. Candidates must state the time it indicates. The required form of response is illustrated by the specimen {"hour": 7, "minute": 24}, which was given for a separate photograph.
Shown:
{"hour": 2, "minute": 9}
